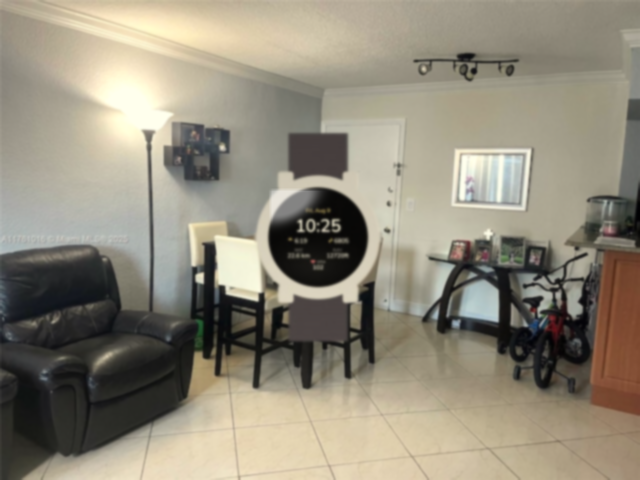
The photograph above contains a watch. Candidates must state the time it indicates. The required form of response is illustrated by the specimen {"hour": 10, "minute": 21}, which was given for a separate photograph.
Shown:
{"hour": 10, "minute": 25}
